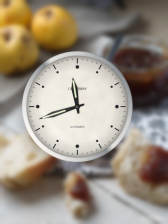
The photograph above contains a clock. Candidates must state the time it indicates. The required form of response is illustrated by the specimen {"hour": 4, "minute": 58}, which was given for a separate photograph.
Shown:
{"hour": 11, "minute": 42}
